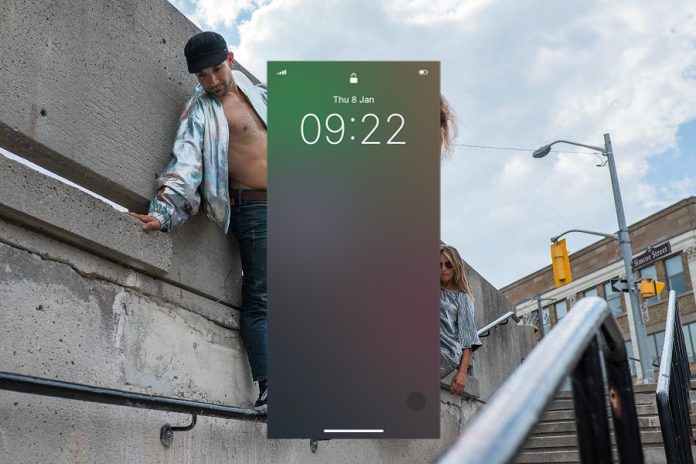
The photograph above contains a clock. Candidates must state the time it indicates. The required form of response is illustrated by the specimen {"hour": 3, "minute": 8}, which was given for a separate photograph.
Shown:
{"hour": 9, "minute": 22}
